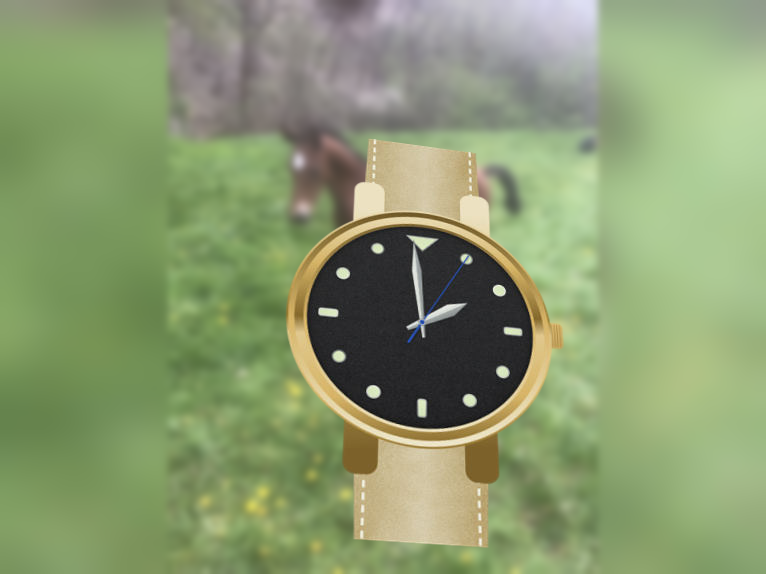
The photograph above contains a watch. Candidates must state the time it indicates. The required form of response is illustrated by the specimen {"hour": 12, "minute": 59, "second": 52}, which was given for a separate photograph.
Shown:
{"hour": 1, "minute": 59, "second": 5}
